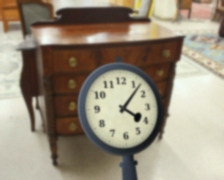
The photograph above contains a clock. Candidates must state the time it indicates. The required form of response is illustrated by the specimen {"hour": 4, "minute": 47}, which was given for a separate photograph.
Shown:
{"hour": 4, "minute": 7}
